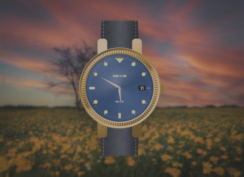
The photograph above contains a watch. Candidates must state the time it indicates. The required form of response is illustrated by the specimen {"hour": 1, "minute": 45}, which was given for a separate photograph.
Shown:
{"hour": 5, "minute": 50}
